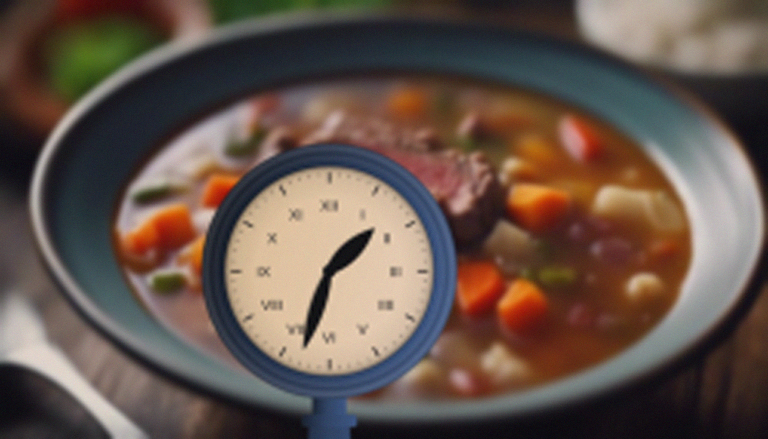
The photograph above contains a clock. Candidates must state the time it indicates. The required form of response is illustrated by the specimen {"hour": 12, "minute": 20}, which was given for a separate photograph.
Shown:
{"hour": 1, "minute": 33}
